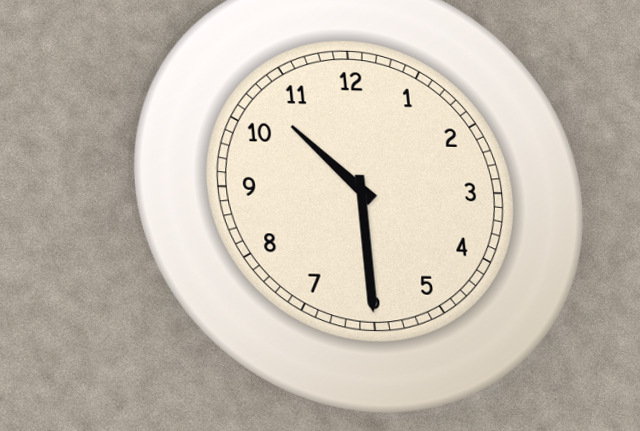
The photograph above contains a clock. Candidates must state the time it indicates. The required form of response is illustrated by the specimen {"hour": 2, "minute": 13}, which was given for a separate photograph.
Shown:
{"hour": 10, "minute": 30}
